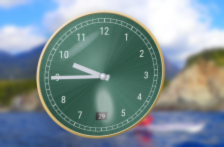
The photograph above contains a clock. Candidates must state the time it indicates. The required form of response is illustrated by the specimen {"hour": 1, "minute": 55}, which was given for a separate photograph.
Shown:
{"hour": 9, "minute": 45}
